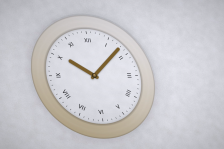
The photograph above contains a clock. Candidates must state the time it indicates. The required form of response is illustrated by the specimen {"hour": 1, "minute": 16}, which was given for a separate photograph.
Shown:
{"hour": 10, "minute": 8}
